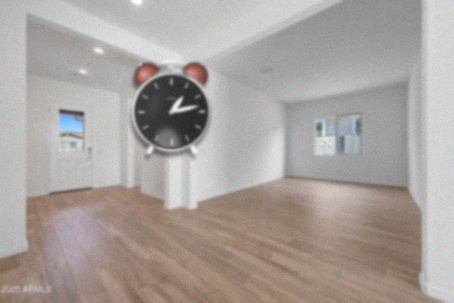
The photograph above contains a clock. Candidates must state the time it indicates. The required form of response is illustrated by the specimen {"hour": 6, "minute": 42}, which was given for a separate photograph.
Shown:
{"hour": 1, "minute": 13}
